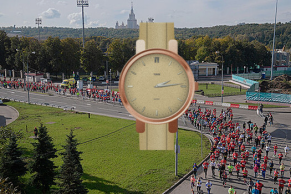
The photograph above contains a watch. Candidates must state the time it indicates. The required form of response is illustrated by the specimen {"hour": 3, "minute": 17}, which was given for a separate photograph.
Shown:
{"hour": 2, "minute": 14}
